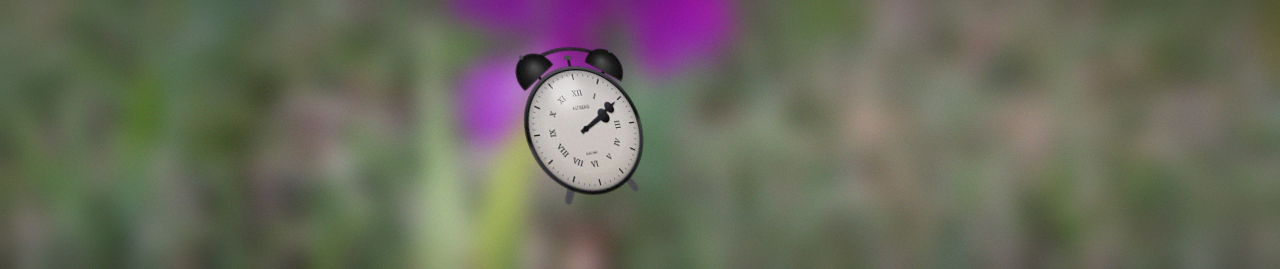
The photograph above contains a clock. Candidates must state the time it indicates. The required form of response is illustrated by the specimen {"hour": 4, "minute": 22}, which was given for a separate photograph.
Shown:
{"hour": 2, "minute": 10}
